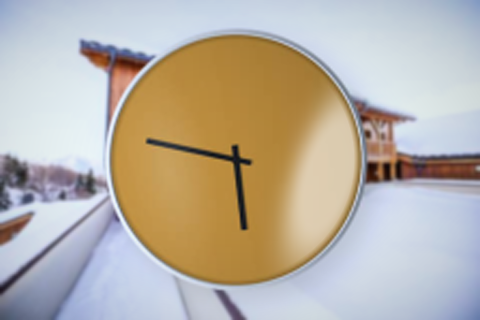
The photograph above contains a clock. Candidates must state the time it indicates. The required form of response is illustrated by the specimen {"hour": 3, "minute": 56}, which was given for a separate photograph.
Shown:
{"hour": 5, "minute": 47}
